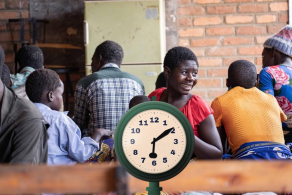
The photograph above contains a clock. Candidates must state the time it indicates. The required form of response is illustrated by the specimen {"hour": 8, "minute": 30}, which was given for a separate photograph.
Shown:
{"hour": 6, "minute": 9}
